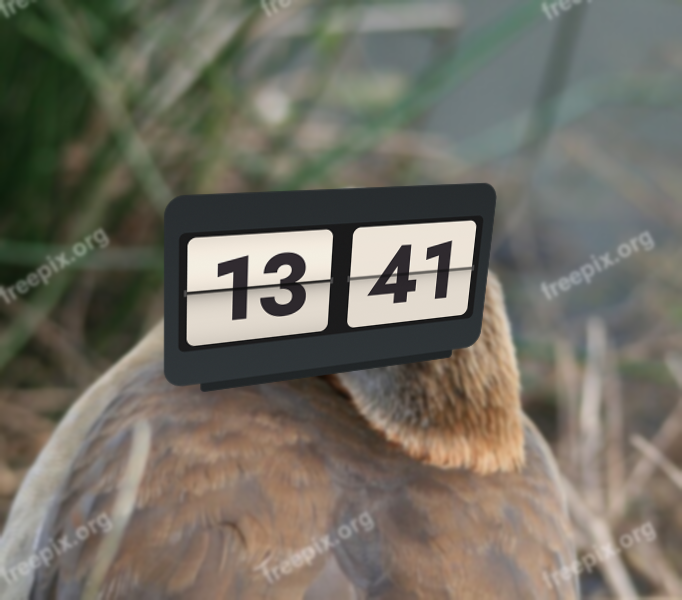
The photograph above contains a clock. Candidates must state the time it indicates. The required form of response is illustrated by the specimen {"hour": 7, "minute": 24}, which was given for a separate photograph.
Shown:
{"hour": 13, "minute": 41}
